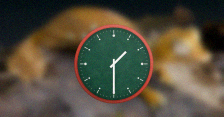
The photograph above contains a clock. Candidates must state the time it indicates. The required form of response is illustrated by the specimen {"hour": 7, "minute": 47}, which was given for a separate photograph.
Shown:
{"hour": 1, "minute": 30}
